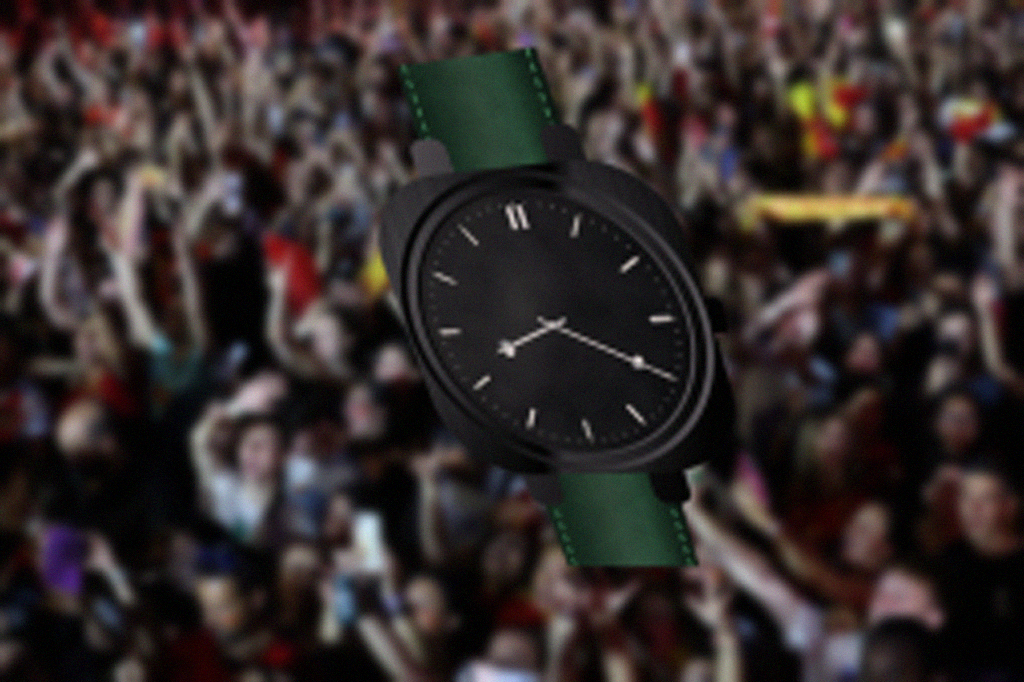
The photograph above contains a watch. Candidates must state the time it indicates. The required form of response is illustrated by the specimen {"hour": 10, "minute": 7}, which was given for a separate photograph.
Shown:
{"hour": 8, "minute": 20}
